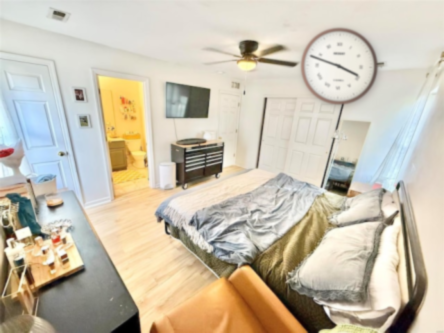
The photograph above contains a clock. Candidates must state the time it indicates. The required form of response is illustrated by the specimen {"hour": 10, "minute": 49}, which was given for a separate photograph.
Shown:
{"hour": 3, "minute": 48}
